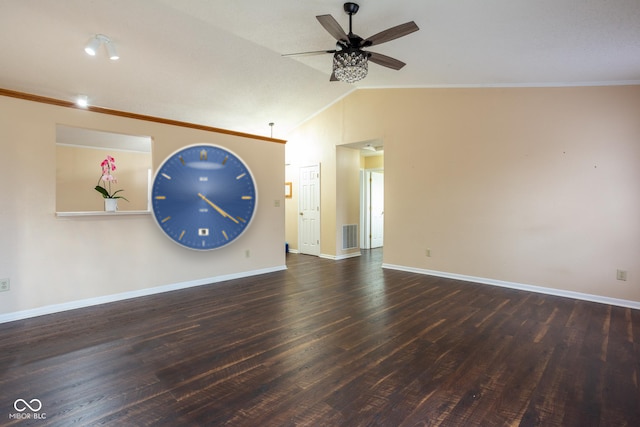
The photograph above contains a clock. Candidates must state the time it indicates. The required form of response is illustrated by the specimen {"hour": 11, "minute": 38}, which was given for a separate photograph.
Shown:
{"hour": 4, "minute": 21}
